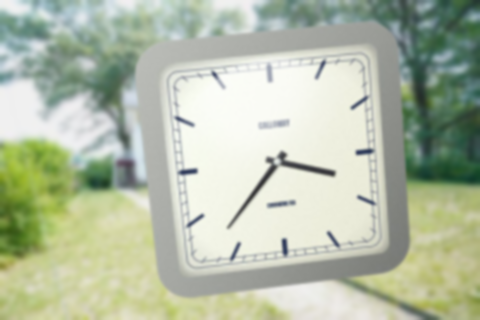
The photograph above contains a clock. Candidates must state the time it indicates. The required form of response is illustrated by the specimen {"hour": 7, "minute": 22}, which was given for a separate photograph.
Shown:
{"hour": 3, "minute": 37}
